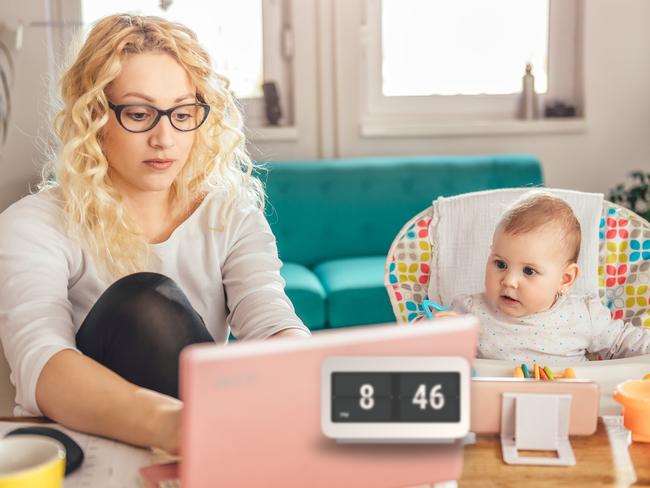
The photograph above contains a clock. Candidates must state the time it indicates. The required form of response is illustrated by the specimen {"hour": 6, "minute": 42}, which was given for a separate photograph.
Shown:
{"hour": 8, "minute": 46}
